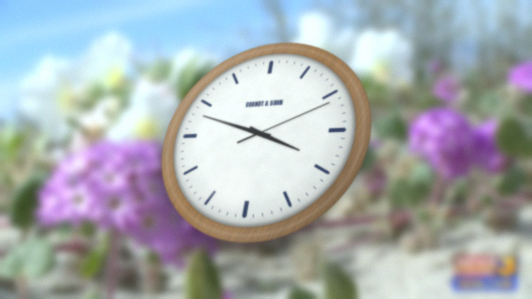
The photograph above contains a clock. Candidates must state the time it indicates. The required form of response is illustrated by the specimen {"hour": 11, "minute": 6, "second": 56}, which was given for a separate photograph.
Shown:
{"hour": 3, "minute": 48, "second": 11}
